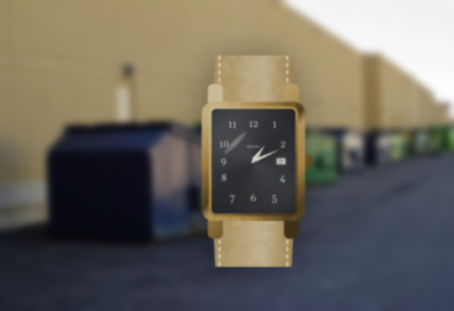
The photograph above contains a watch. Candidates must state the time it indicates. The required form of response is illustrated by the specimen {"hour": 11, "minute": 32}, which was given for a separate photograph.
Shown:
{"hour": 1, "minute": 11}
